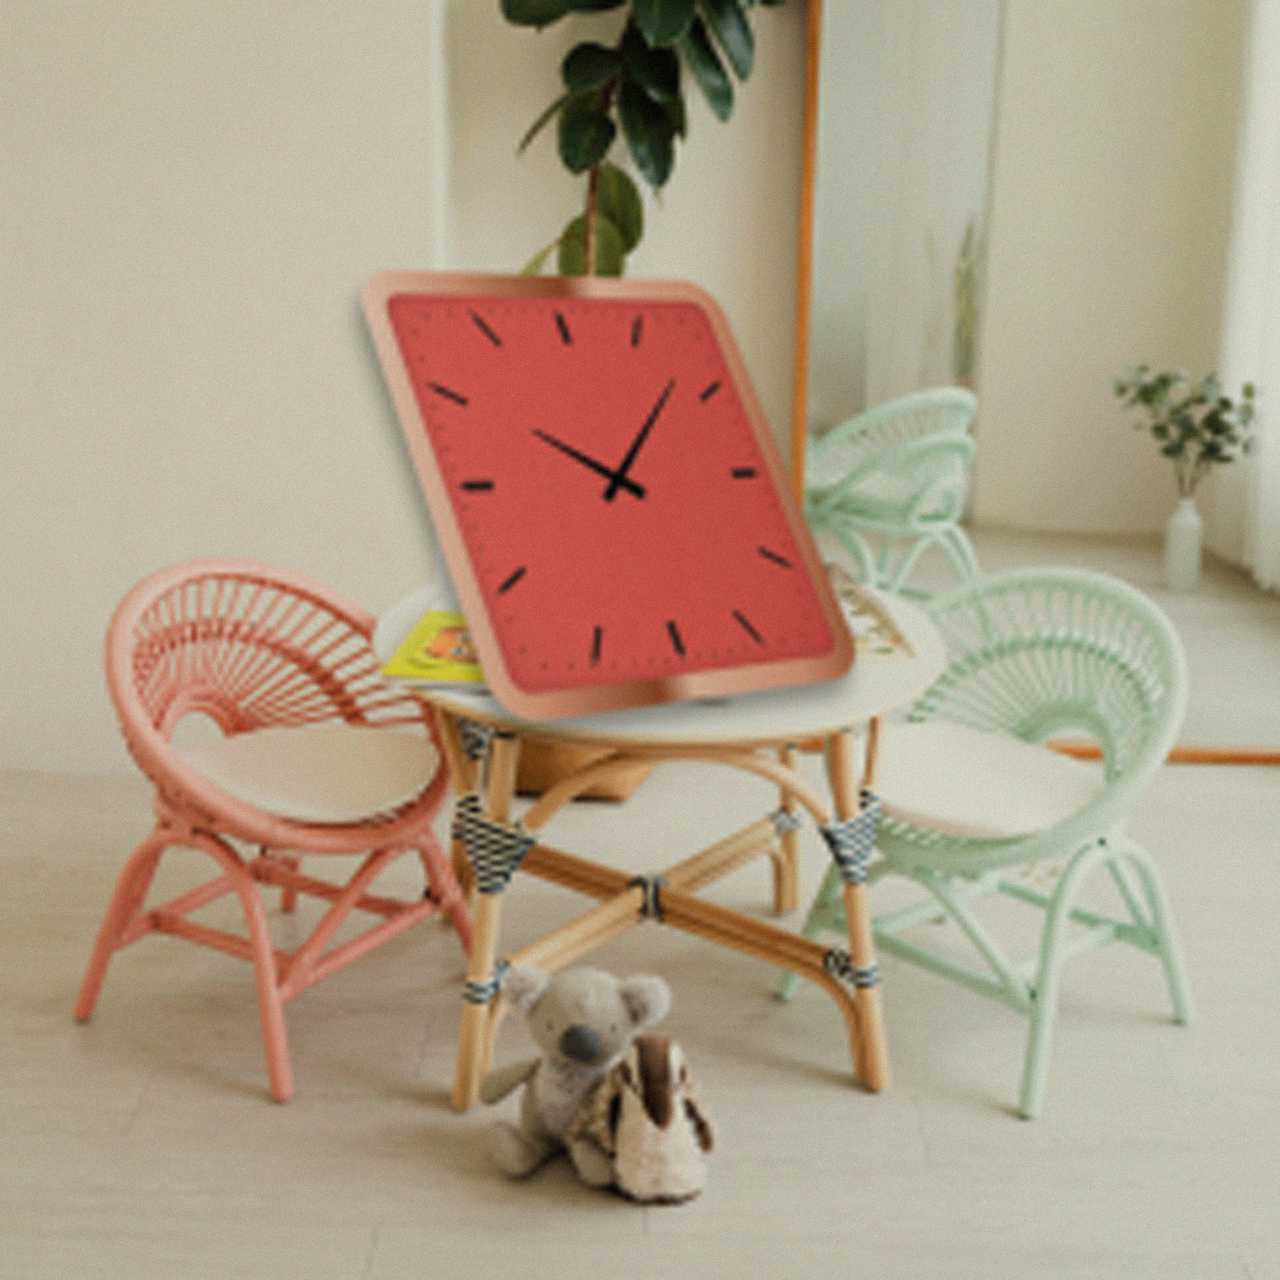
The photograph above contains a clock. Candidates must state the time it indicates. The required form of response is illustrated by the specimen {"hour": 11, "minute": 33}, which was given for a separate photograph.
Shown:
{"hour": 10, "minute": 8}
